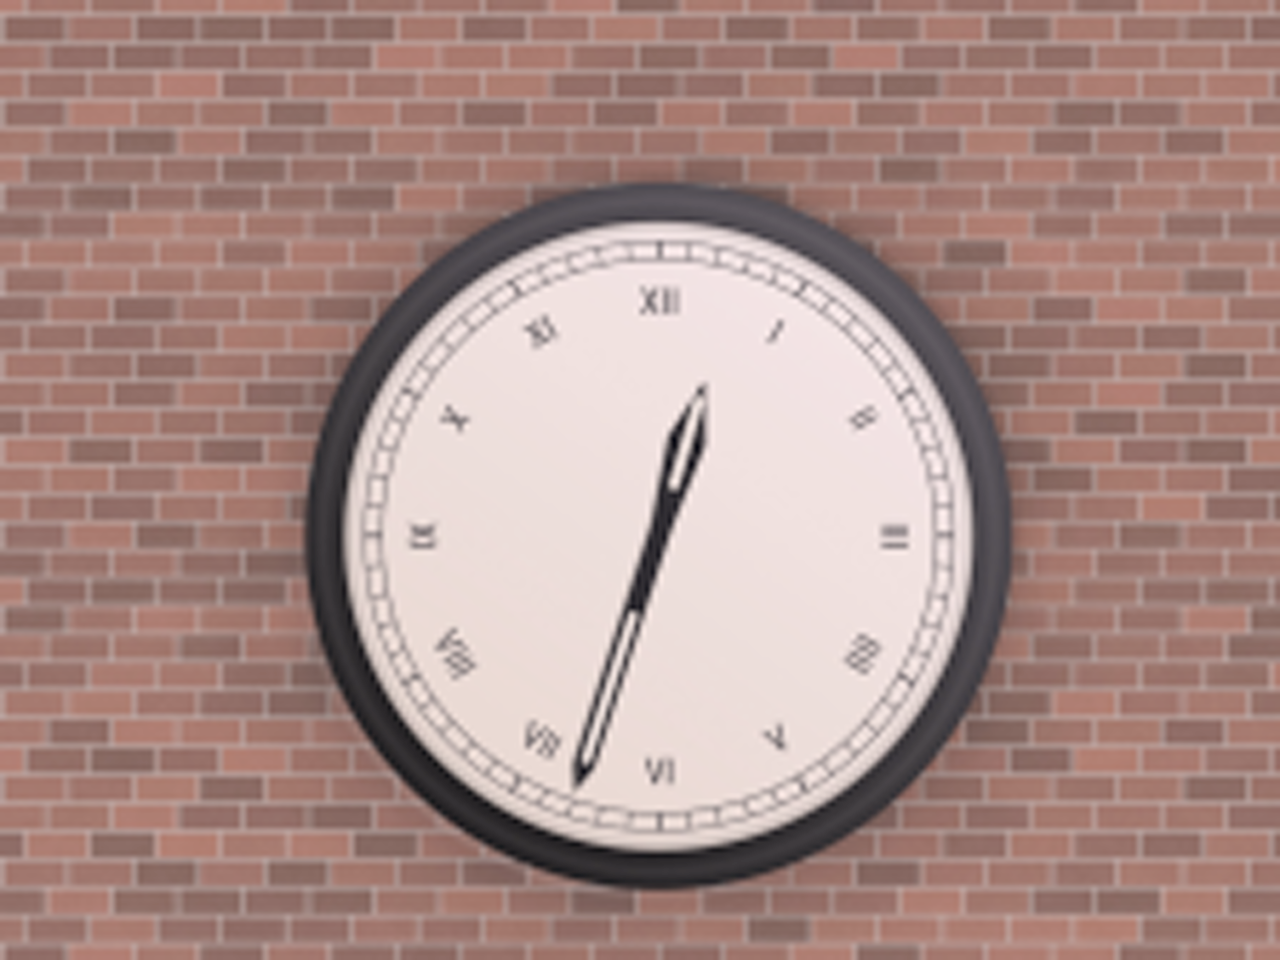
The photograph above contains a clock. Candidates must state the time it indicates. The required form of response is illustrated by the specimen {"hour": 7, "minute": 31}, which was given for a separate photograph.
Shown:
{"hour": 12, "minute": 33}
